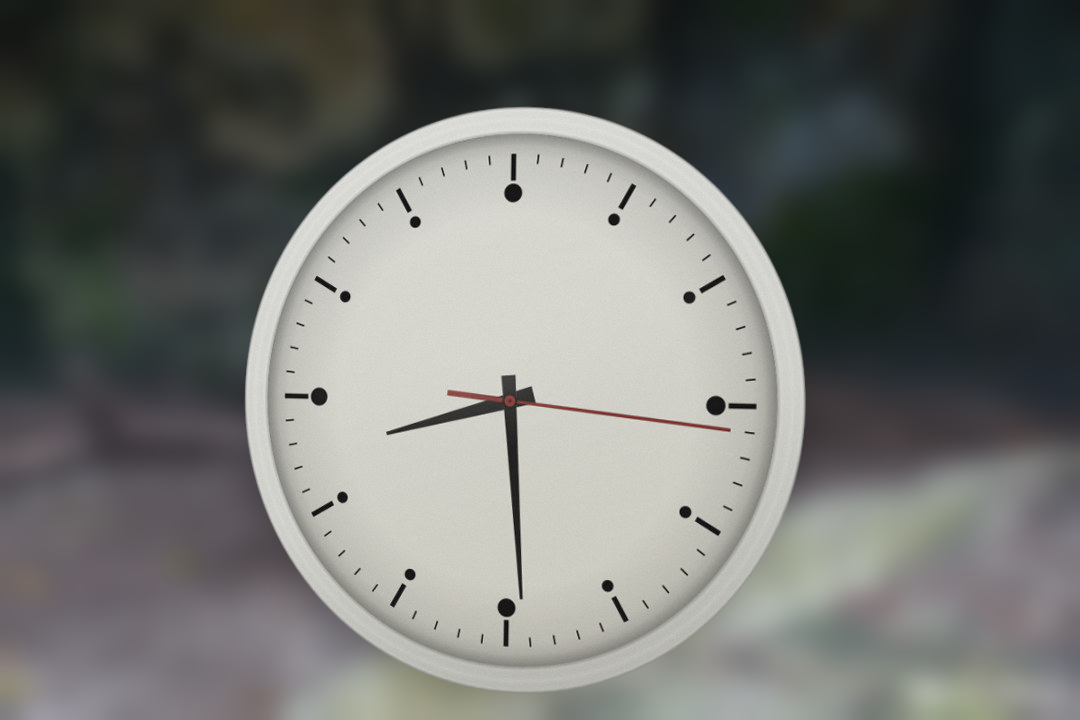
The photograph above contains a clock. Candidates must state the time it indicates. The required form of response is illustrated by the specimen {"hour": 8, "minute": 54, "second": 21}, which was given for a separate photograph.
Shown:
{"hour": 8, "minute": 29, "second": 16}
